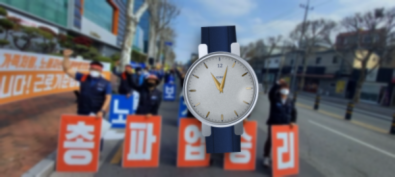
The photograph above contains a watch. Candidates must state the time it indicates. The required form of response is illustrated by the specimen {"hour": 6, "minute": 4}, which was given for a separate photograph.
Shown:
{"hour": 11, "minute": 3}
